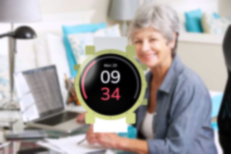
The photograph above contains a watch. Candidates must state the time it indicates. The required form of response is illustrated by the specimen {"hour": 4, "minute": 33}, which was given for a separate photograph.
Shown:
{"hour": 9, "minute": 34}
